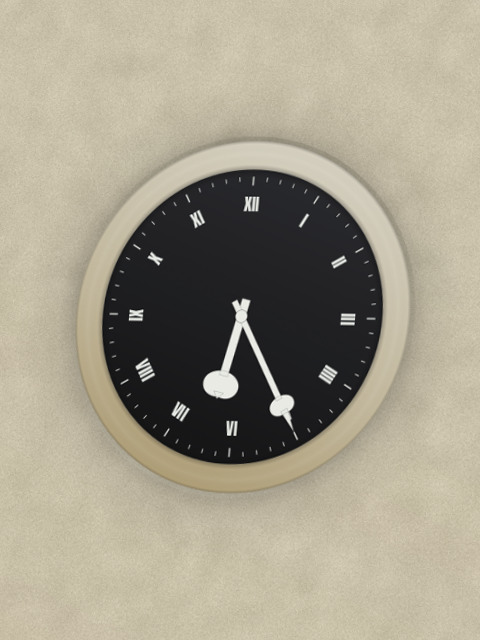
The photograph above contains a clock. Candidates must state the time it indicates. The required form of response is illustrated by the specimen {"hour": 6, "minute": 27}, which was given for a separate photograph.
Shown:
{"hour": 6, "minute": 25}
